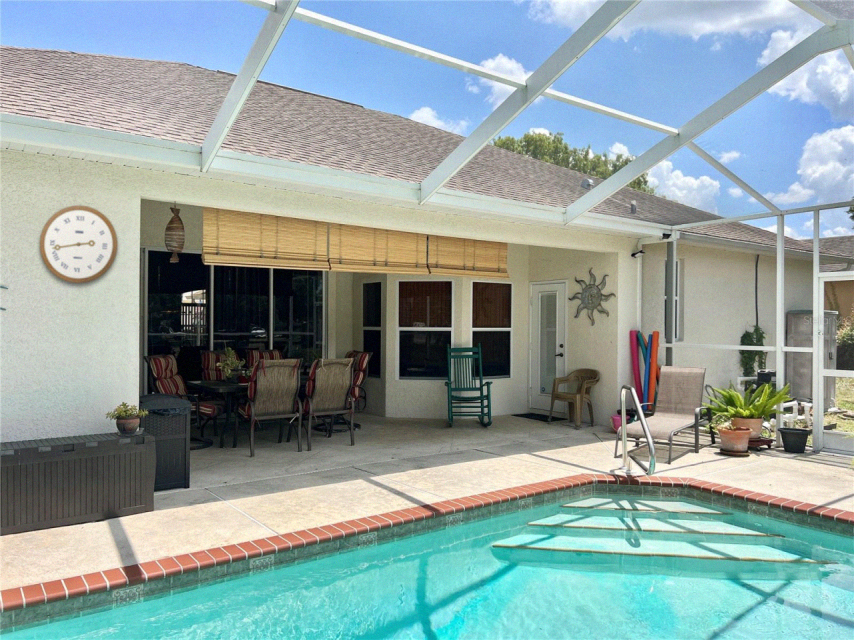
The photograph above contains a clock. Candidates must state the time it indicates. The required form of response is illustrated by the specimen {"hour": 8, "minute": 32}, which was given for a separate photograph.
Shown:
{"hour": 2, "minute": 43}
